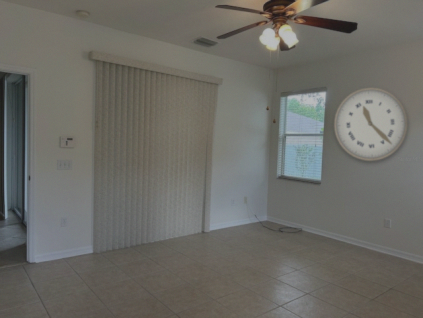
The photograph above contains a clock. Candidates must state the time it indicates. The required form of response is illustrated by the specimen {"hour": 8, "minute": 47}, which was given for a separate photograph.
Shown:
{"hour": 11, "minute": 23}
